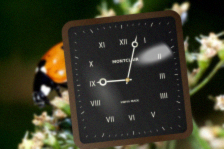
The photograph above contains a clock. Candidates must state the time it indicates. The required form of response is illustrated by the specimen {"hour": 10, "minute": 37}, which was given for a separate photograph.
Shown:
{"hour": 9, "minute": 3}
